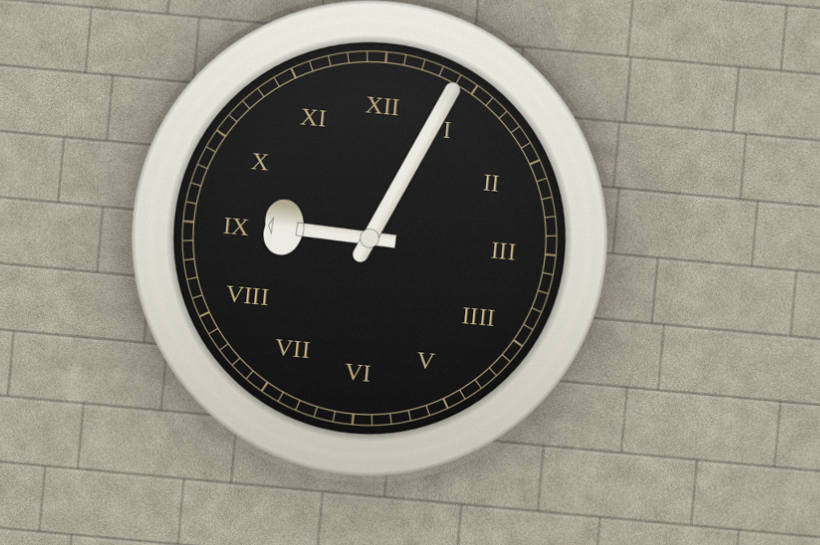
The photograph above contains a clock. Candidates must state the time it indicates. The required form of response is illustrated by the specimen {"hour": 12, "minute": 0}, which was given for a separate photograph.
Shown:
{"hour": 9, "minute": 4}
